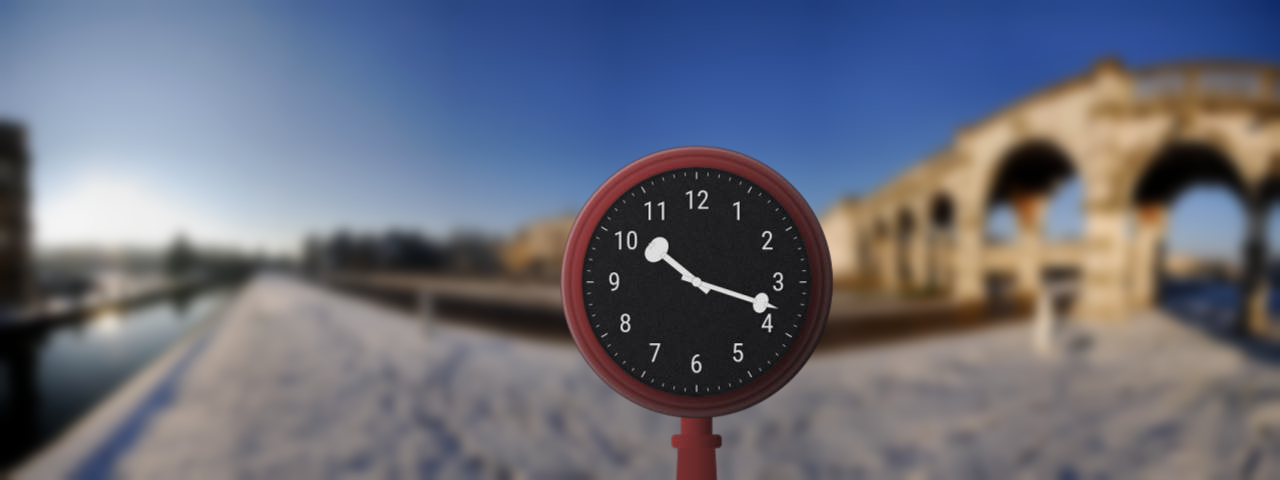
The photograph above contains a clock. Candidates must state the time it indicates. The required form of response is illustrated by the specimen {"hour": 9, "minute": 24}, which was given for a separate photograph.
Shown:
{"hour": 10, "minute": 18}
